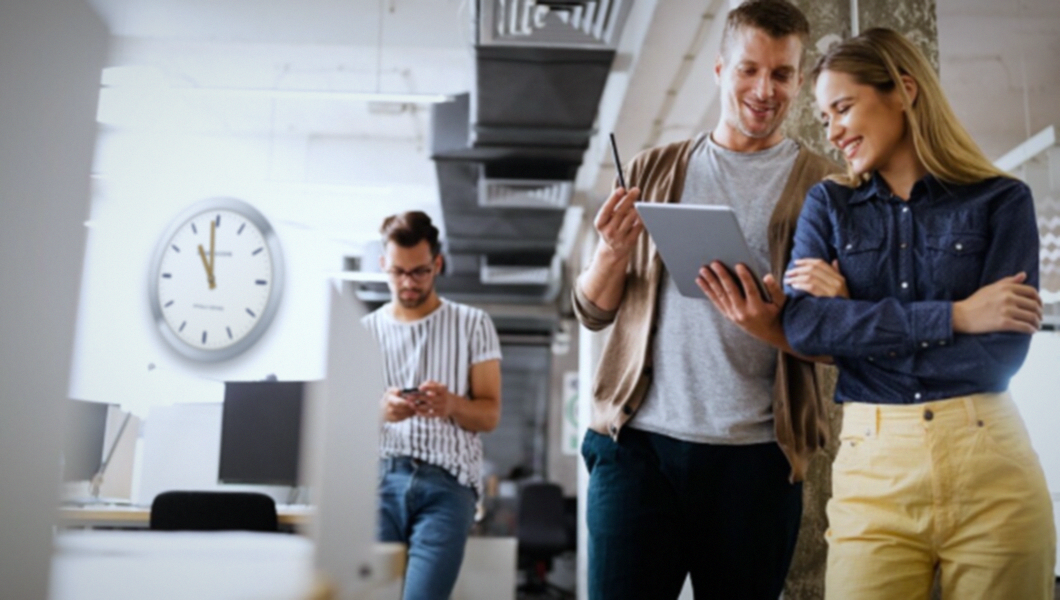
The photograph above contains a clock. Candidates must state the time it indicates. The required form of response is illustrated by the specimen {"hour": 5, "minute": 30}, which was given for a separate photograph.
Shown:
{"hour": 10, "minute": 59}
